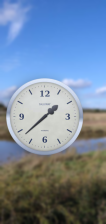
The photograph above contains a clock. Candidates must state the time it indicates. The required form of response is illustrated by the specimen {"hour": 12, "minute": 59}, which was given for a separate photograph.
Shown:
{"hour": 1, "minute": 38}
